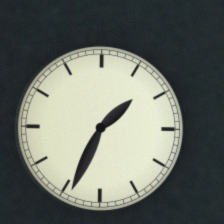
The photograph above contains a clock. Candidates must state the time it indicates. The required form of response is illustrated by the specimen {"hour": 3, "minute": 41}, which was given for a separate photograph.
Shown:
{"hour": 1, "minute": 34}
